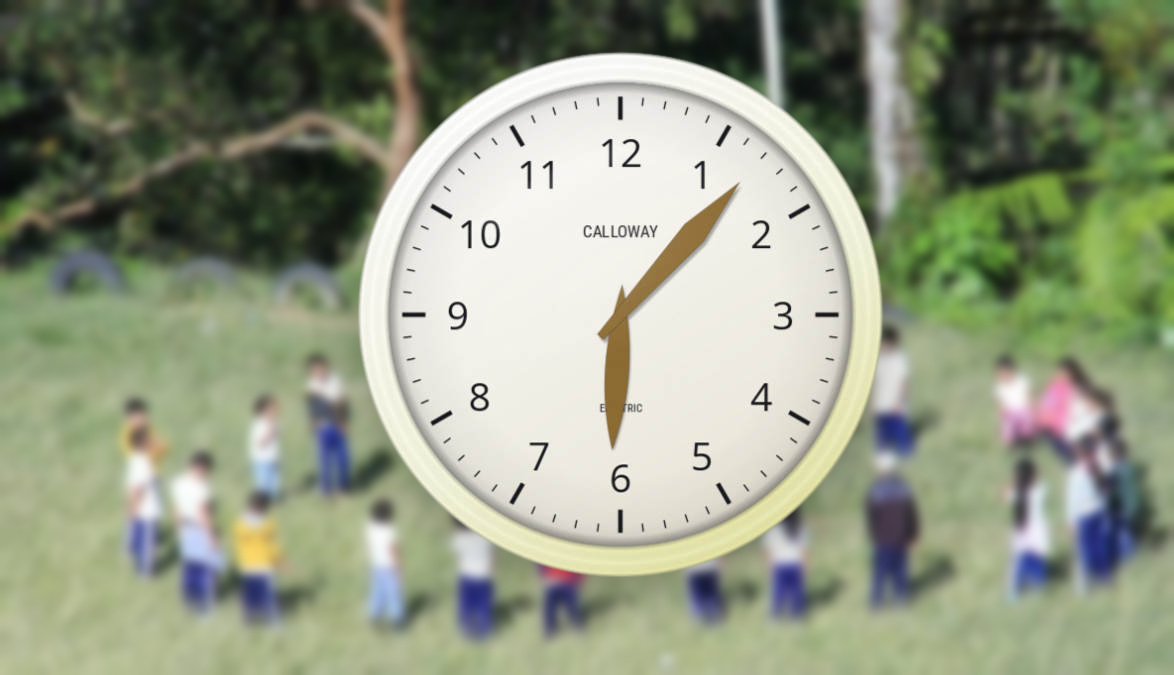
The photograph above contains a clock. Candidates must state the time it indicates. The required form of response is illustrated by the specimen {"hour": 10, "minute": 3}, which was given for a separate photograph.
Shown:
{"hour": 6, "minute": 7}
